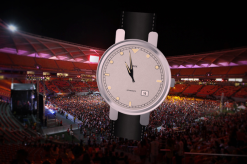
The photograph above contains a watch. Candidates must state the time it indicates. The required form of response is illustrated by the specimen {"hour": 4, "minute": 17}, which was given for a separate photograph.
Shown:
{"hour": 10, "minute": 58}
